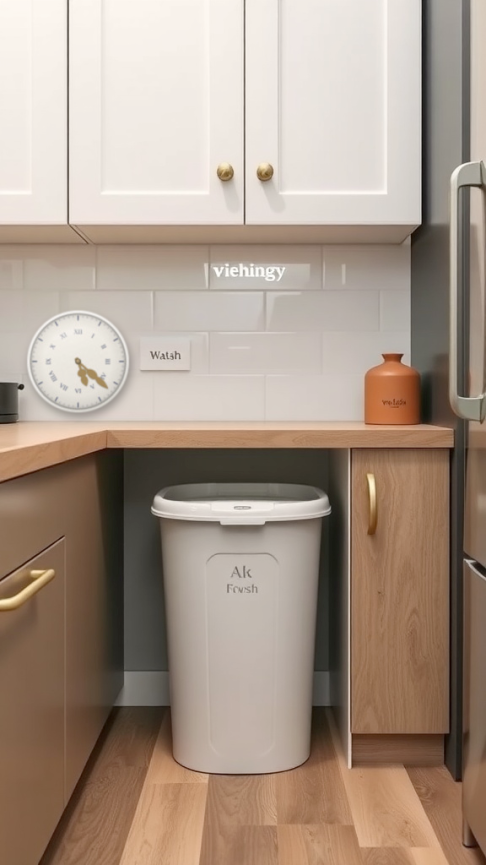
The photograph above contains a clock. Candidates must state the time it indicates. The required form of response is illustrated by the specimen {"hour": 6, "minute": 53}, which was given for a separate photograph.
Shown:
{"hour": 5, "minute": 22}
